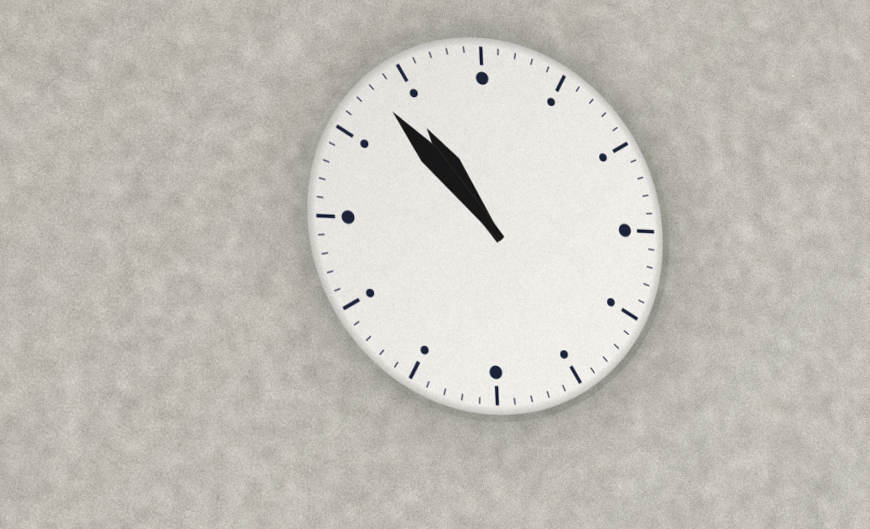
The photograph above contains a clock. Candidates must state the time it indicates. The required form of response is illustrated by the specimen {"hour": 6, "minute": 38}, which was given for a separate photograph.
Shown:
{"hour": 10, "minute": 53}
